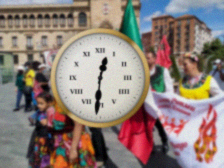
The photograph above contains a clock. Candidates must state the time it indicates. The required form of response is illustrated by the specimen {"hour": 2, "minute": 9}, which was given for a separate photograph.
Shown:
{"hour": 12, "minute": 31}
